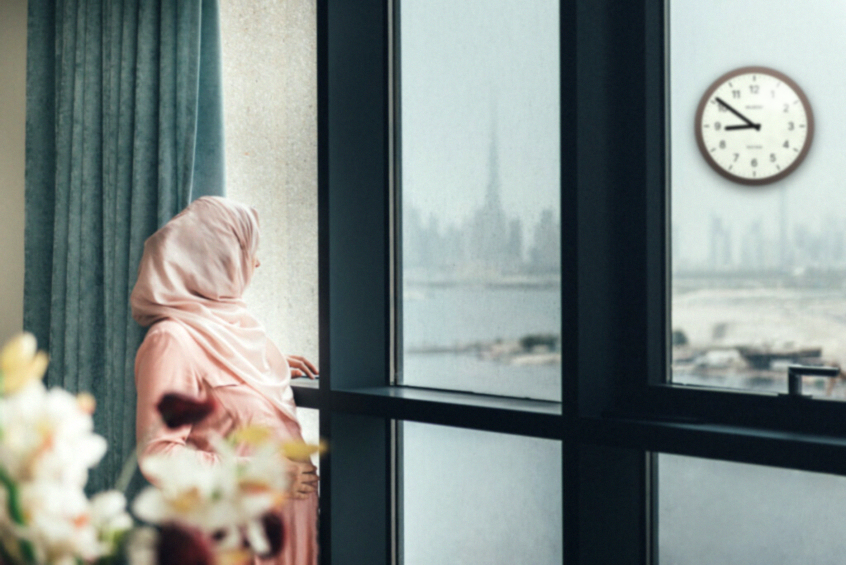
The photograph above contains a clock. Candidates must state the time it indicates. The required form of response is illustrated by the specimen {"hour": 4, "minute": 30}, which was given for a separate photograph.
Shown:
{"hour": 8, "minute": 51}
